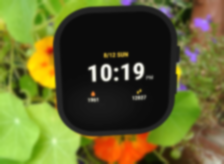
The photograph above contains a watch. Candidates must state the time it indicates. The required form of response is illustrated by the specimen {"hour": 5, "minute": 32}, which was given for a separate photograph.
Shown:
{"hour": 10, "minute": 19}
